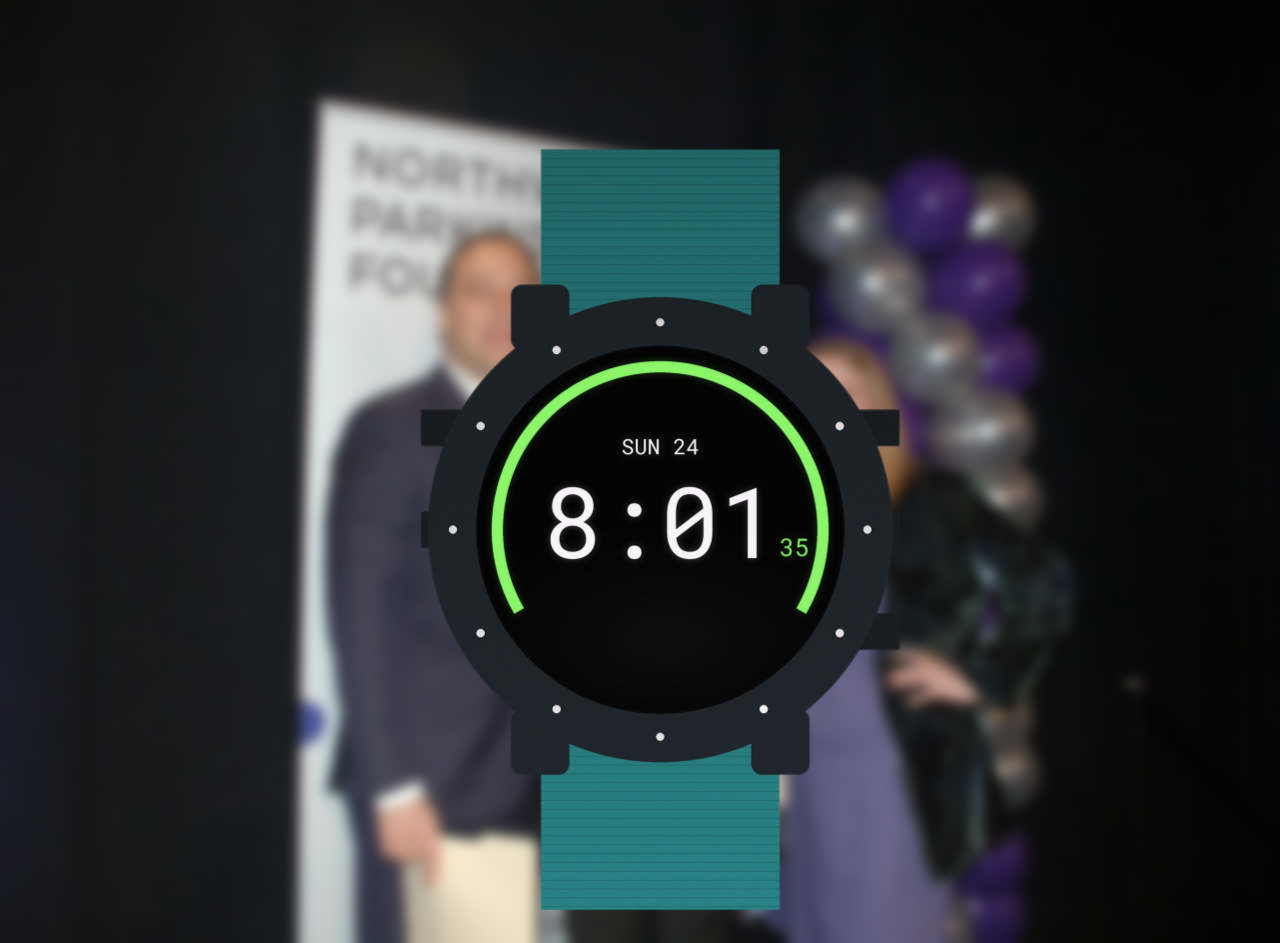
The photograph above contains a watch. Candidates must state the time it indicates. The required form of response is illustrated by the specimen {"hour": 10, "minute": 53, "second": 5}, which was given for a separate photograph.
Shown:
{"hour": 8, "minute": 1, "second": 35}
